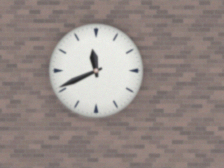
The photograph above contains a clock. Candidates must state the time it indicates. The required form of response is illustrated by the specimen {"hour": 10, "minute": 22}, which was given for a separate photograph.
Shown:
{"hour": 11, "minute": 41}
